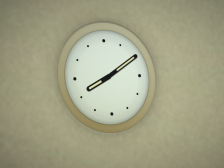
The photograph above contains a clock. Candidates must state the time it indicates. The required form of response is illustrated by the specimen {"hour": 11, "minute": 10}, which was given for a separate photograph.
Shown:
{"hour": 8, "minute": 10}
